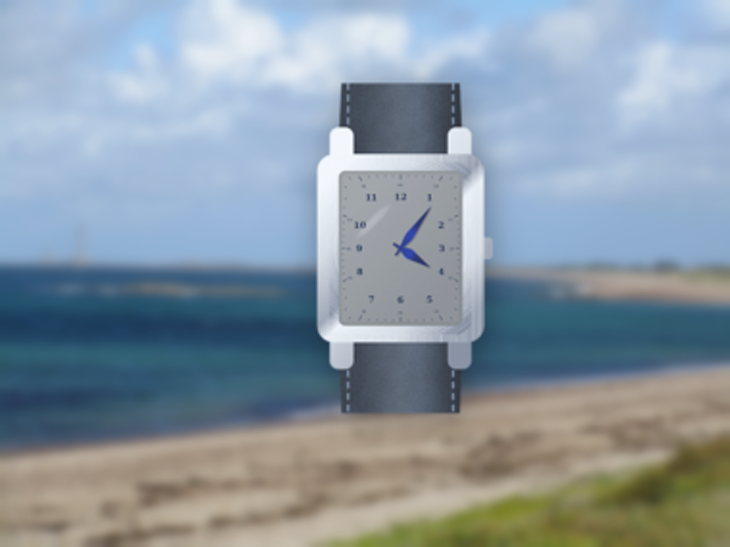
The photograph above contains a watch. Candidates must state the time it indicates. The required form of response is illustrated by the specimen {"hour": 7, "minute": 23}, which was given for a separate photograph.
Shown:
{"hour": 4, "minute": 6}
